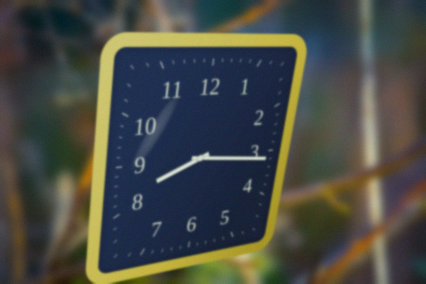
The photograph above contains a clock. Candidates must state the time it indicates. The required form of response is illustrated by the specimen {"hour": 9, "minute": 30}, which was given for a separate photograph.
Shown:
{"hour": 8, "minute": 16}
